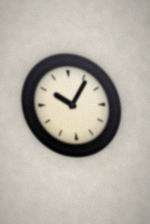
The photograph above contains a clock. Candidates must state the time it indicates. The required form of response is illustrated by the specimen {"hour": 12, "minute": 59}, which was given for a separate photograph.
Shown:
{"hour": 10, "minute": 6}
